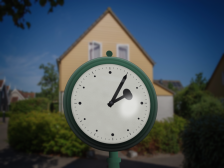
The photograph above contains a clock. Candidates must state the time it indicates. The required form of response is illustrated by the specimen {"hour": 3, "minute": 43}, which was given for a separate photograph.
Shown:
{"hour": 2, "minute": 5}
